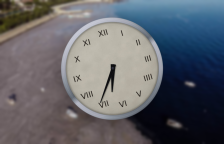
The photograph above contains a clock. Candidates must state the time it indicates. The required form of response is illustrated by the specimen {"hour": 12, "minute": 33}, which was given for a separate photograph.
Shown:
{"hour": 6, "minute": 36}
